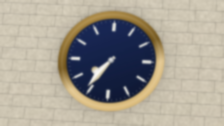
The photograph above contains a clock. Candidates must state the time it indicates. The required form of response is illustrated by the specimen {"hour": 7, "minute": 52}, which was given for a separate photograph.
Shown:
{"hour": 7, "minute": 36}
